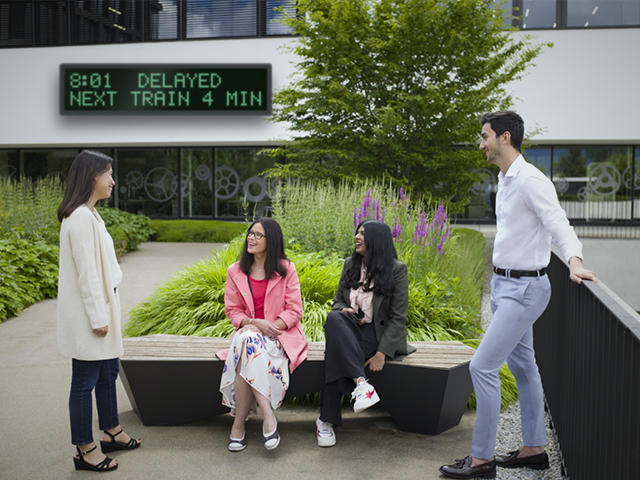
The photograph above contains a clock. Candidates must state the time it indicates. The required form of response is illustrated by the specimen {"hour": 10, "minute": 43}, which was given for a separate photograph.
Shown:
{"hour": 8, "minute": 1}
